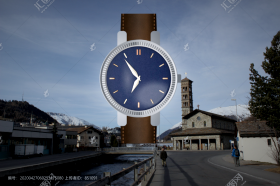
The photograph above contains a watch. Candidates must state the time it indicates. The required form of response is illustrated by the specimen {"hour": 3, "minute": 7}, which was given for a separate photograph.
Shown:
{"hour": 6, "minute": 54}
